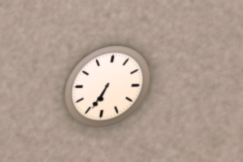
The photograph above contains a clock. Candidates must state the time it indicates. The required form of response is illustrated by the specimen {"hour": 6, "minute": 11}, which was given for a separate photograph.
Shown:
{"hour": 6, "minute": 34}
